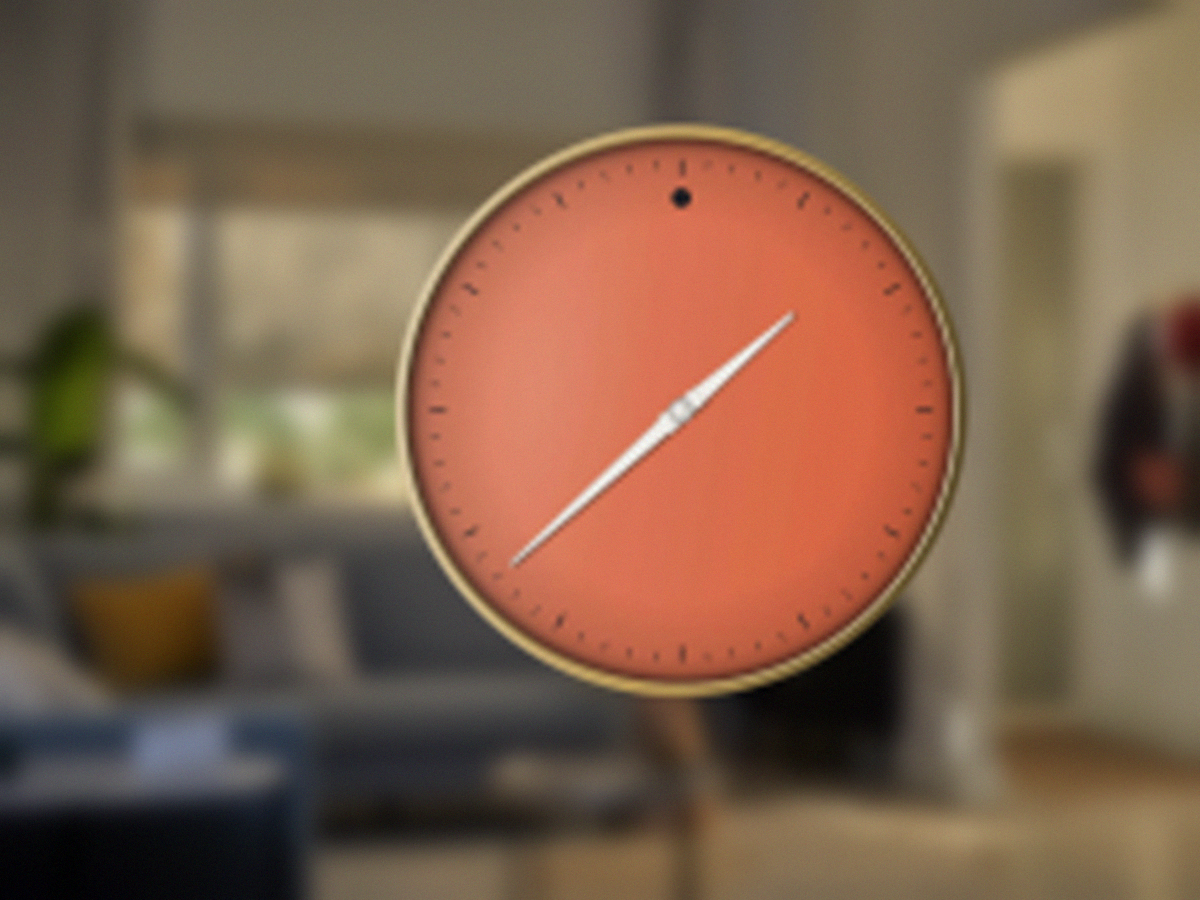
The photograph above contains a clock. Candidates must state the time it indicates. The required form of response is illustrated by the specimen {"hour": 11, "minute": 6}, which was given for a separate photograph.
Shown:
{"hour": 1, "minute": 38}
